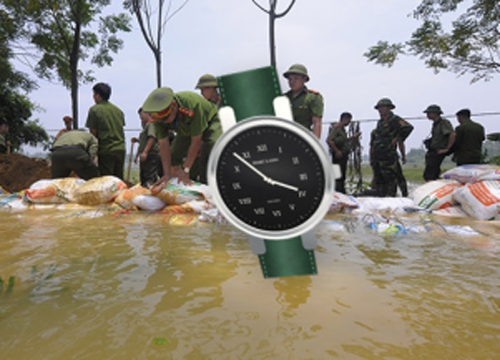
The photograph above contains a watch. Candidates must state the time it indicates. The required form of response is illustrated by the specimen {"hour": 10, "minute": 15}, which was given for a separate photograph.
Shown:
{"hour": 3, "minute": 53}
